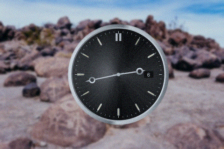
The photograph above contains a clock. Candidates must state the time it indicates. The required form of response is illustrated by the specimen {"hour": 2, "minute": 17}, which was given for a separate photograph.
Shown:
{"hour": 2, "minute": 43}
